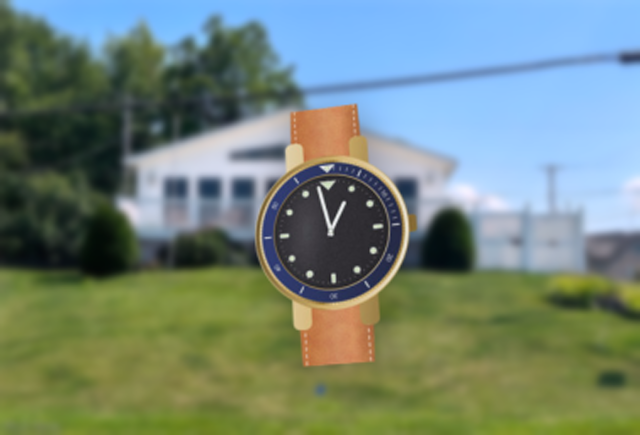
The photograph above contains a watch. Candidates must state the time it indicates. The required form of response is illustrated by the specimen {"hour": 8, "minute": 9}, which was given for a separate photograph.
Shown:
{"hour": 12, "minute": 58}
